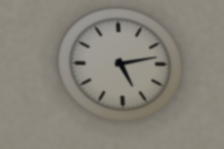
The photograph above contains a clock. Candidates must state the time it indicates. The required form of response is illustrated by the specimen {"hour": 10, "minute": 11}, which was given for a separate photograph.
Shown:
{"hour": 5, "minute": 13}
